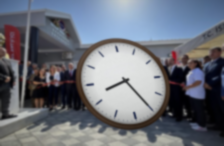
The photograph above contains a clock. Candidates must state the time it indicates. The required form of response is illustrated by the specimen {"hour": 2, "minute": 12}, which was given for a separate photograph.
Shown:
{"hour": 8, "minute": 25}
